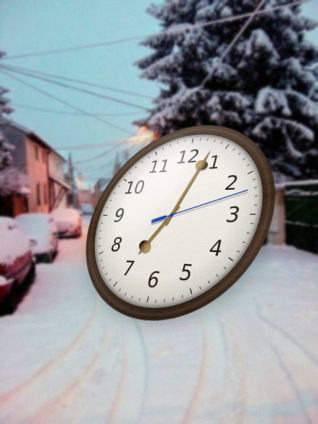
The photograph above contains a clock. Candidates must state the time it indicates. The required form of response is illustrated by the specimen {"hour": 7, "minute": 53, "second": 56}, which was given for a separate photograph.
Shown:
{"hour": 7, "minute": 3, "second": 12}
